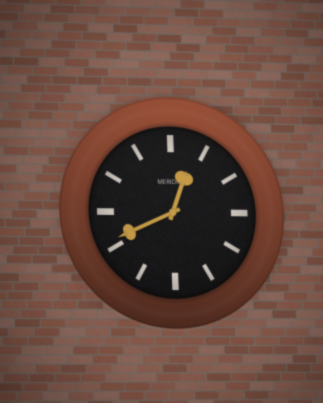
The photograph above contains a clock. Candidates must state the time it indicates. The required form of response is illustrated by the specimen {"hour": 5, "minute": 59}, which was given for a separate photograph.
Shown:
{"hour": 12, "minute": 41}
